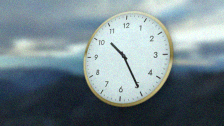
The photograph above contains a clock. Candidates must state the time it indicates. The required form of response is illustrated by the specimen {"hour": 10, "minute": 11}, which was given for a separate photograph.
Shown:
{"hour": 10, "minute": 25}
